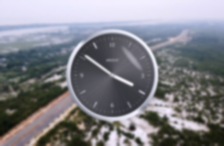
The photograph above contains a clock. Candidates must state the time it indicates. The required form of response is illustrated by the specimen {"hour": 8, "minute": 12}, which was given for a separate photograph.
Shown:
{"hour": 3, "minute": 51}
